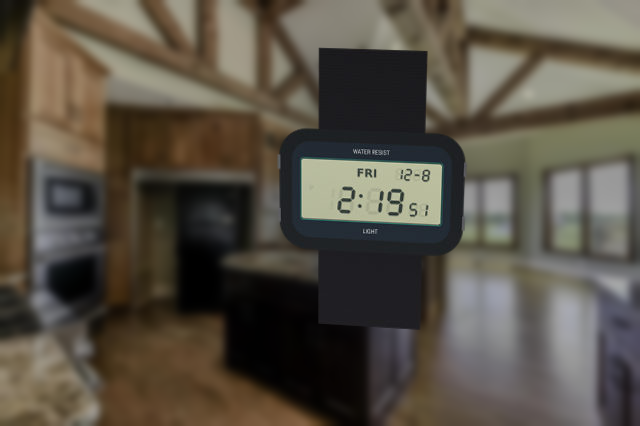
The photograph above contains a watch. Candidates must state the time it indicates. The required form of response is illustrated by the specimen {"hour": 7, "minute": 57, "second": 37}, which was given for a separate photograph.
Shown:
{"hour": 2, "minute": 19, "second": 51}
